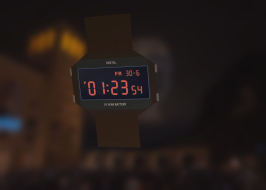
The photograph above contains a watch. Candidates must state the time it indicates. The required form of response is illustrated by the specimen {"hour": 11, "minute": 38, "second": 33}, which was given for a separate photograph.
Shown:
{"hour": 1, "minute": 23, "second": 54}
